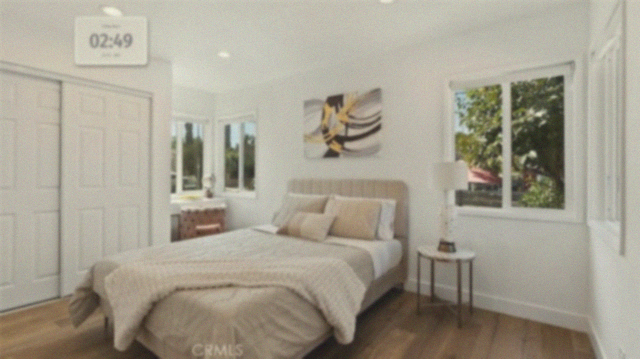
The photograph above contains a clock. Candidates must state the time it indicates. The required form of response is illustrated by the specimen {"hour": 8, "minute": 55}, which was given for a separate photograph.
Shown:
{"hour": 2, "minute": 49}
